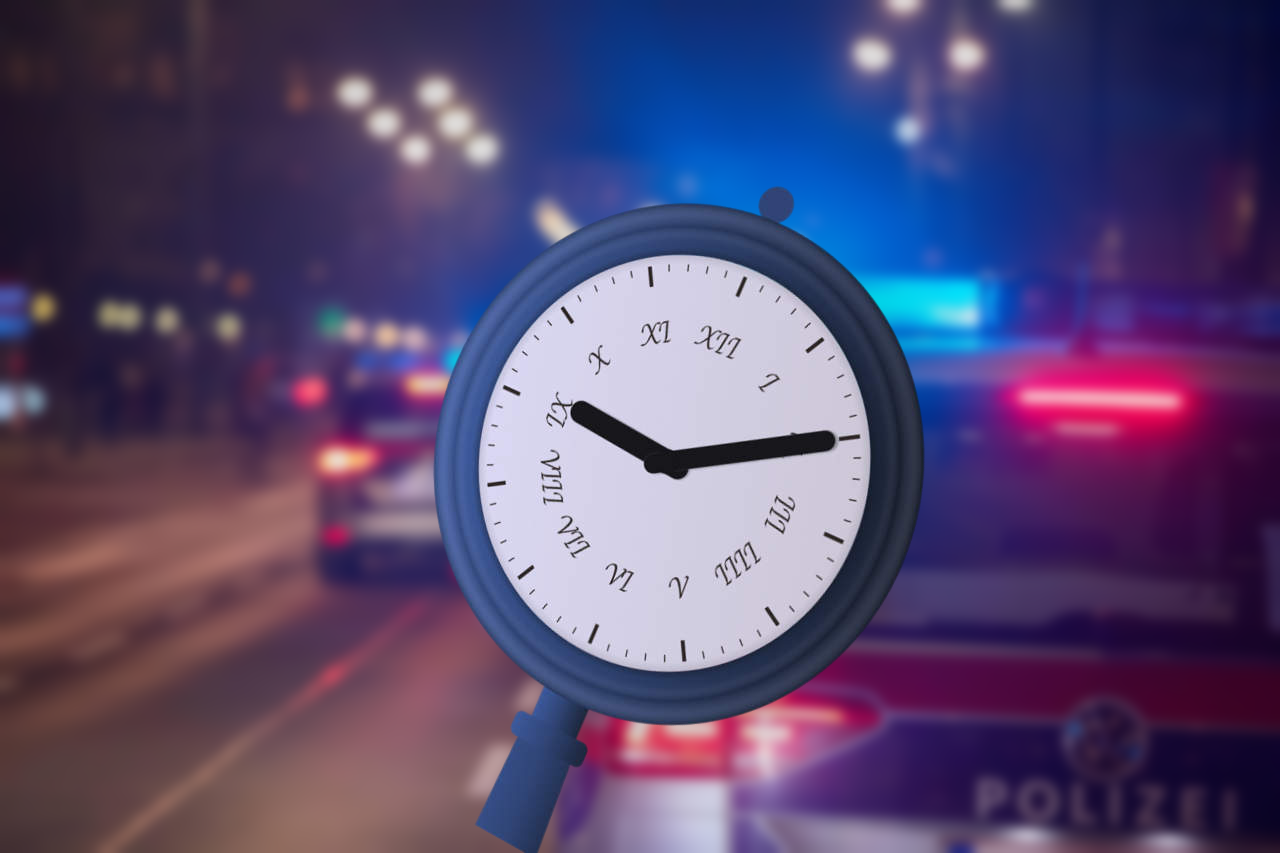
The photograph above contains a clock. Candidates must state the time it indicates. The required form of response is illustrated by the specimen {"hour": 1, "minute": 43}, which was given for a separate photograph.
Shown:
{"hour": 9, "minute": 10}
